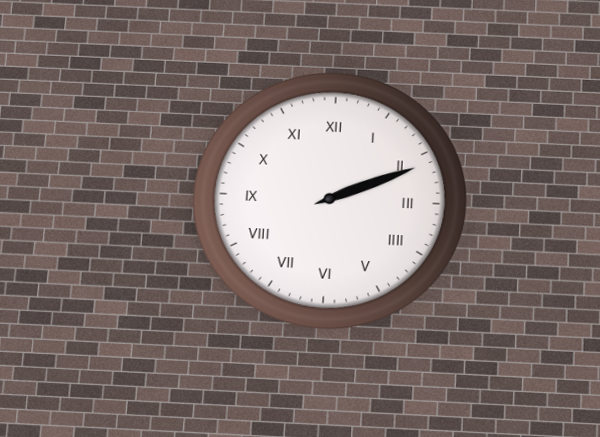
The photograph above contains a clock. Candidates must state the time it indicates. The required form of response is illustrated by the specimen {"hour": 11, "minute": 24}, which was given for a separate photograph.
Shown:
{"hour": 2, "minute": 11}
